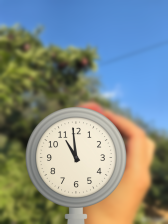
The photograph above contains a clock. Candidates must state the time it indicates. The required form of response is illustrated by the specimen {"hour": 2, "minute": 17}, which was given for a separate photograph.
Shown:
{"hour": 10, "minute": 59}
